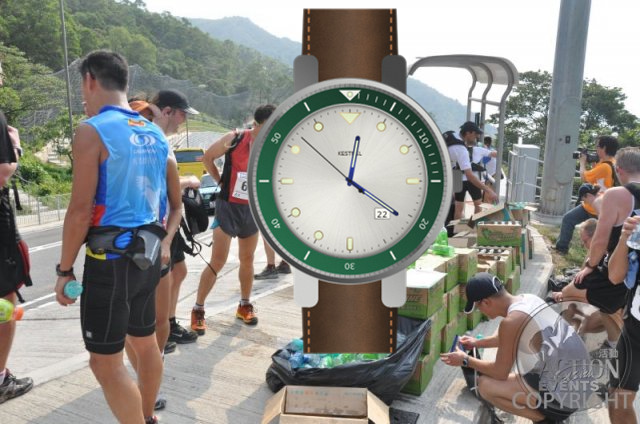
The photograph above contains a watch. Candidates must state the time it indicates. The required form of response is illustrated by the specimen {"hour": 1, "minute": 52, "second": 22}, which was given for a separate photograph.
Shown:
{"hour": 12, "minute": 20, "second": 52}
